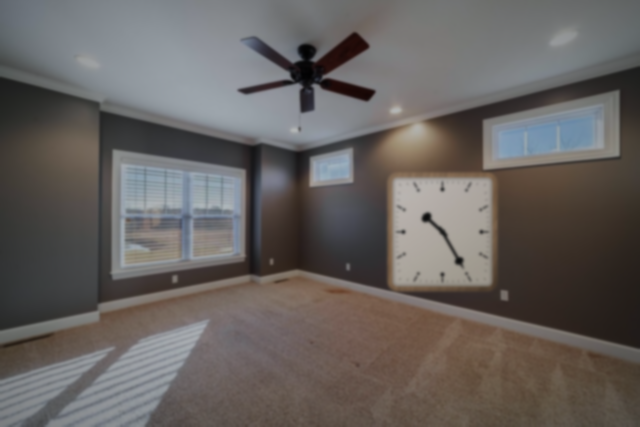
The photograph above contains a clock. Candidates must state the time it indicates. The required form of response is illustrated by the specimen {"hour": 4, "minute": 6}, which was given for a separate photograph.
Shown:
{"hour": 10, "minute": 25}
